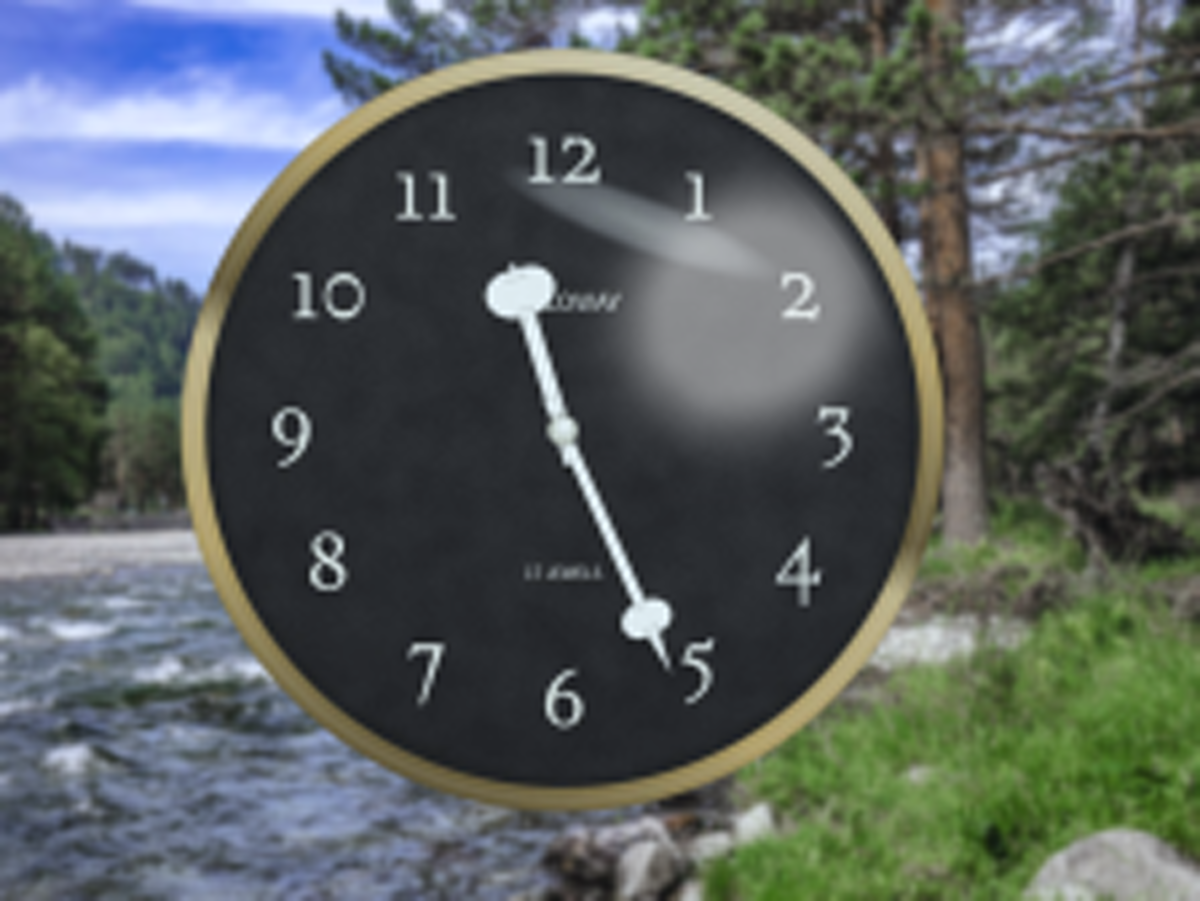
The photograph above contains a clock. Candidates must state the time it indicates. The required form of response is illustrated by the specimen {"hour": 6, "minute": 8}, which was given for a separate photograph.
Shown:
{"hour": 11, "minute": 26}
